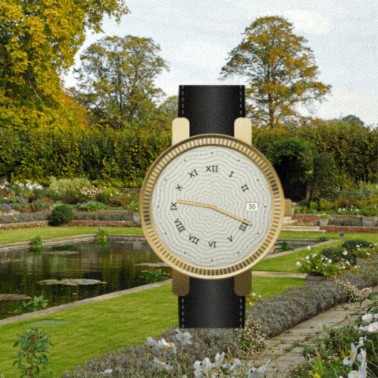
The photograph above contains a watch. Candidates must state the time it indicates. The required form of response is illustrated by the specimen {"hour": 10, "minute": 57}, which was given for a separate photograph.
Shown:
{"hour": 9, "minute": 19}
